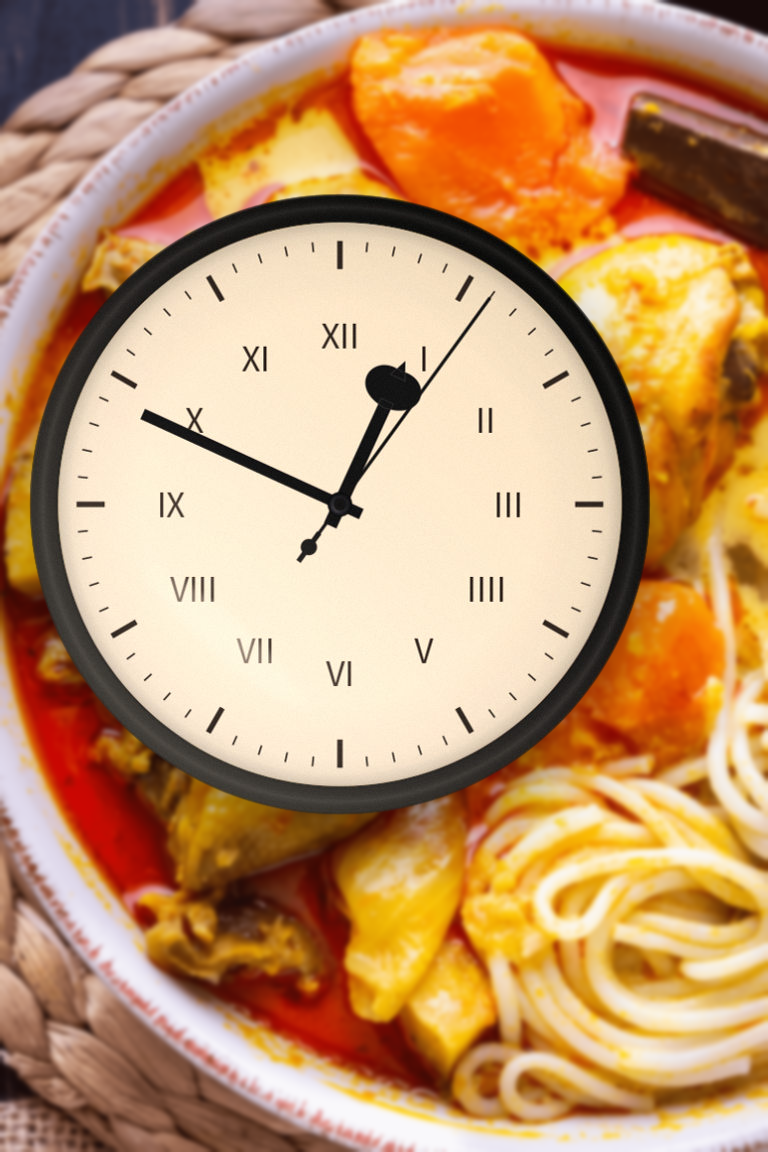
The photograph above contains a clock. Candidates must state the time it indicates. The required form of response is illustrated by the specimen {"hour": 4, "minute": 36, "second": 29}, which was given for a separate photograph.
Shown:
{"hour": 12, "minute": 49, "second": 6}
